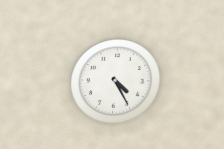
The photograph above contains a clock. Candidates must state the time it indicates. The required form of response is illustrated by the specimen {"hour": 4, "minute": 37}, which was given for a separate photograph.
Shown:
{"hour": 4, "minute": 25}
